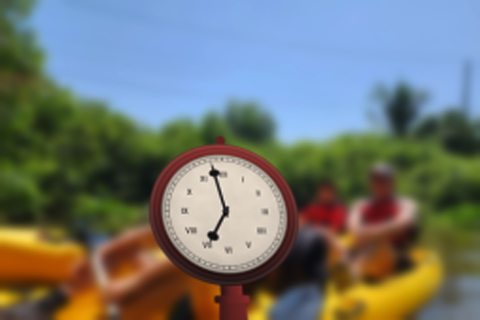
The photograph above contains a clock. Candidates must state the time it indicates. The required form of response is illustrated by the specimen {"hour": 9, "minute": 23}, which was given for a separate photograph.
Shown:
{"hour": 6, "minute": 58}
